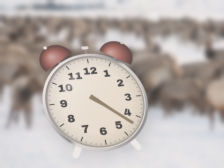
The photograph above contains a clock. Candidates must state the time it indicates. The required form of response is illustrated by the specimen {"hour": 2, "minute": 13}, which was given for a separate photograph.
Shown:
{"hour": 4, "minute": 22}
